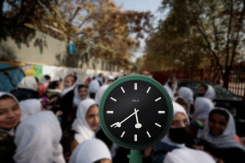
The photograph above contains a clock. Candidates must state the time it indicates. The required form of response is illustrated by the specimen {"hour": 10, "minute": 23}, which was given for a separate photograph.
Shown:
{"hour": 5, "minute": 39}
